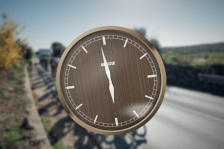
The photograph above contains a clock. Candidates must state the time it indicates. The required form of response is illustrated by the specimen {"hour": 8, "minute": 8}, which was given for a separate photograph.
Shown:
{"hour": 5, "minute": 59}
